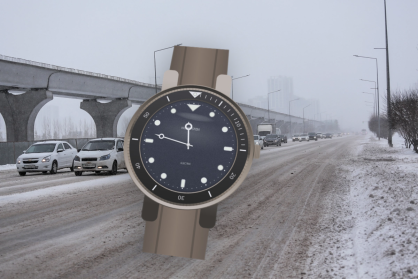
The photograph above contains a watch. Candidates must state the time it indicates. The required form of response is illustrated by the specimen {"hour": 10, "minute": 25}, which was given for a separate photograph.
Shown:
{"hour": 11, "minute": 47}
